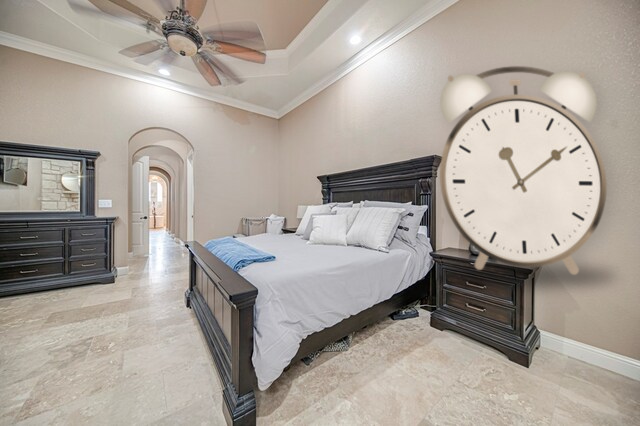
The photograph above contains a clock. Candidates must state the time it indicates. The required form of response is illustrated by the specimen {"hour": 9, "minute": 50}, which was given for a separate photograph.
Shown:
{"hour": 11, "minute": 9}
